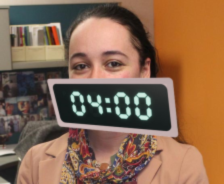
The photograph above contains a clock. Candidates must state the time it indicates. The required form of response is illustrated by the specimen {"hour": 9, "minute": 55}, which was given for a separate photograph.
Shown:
{"hour": 4, "minute": 0}
